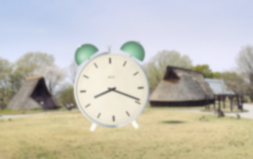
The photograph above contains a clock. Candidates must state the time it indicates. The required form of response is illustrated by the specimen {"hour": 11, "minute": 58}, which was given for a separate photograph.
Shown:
{"hour": 8, "minute": 19}
